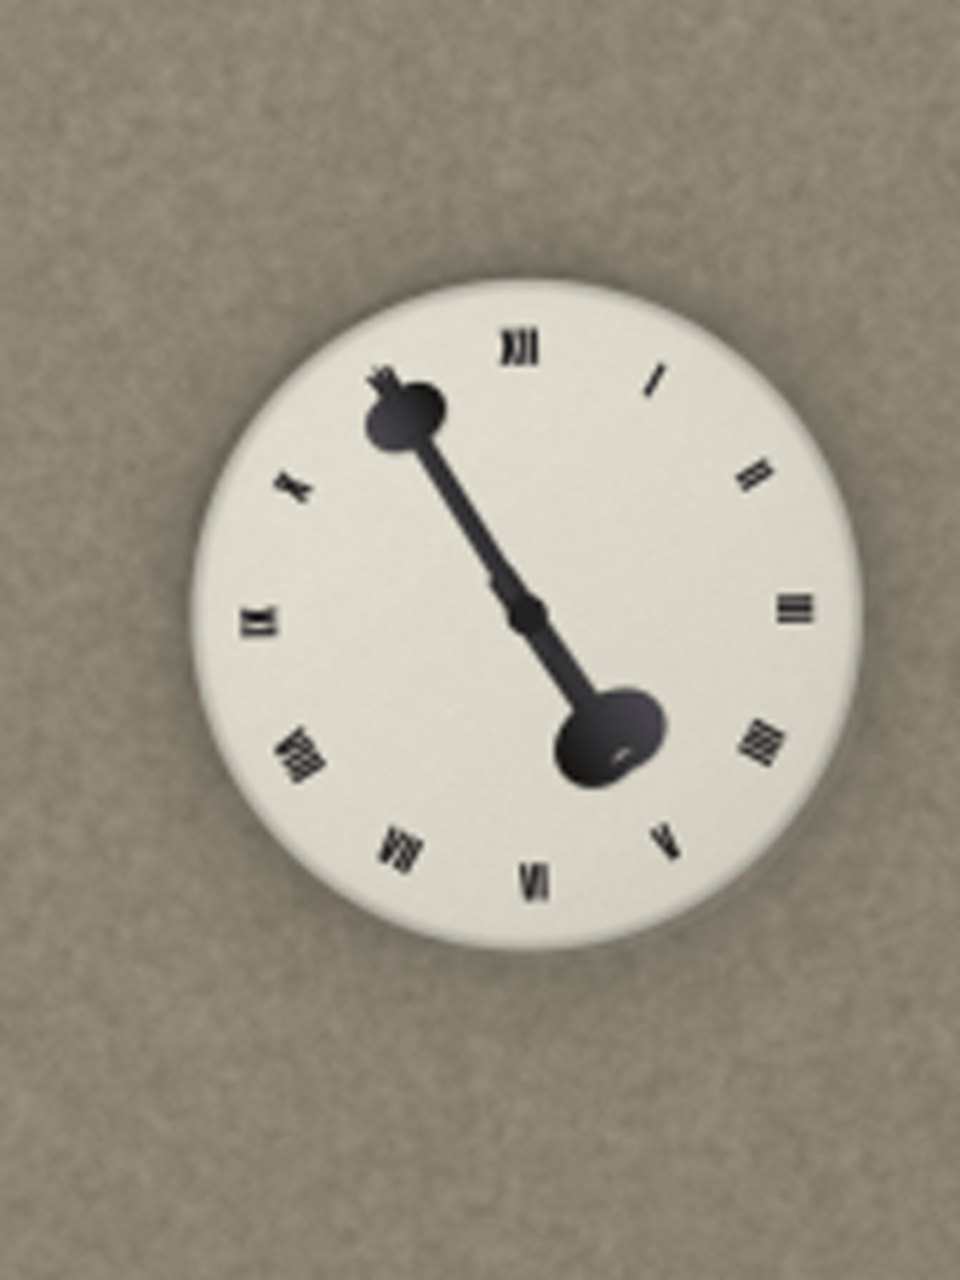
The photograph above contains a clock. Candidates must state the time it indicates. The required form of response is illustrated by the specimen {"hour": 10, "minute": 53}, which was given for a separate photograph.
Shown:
{"hour": 4, "minute": 55}
